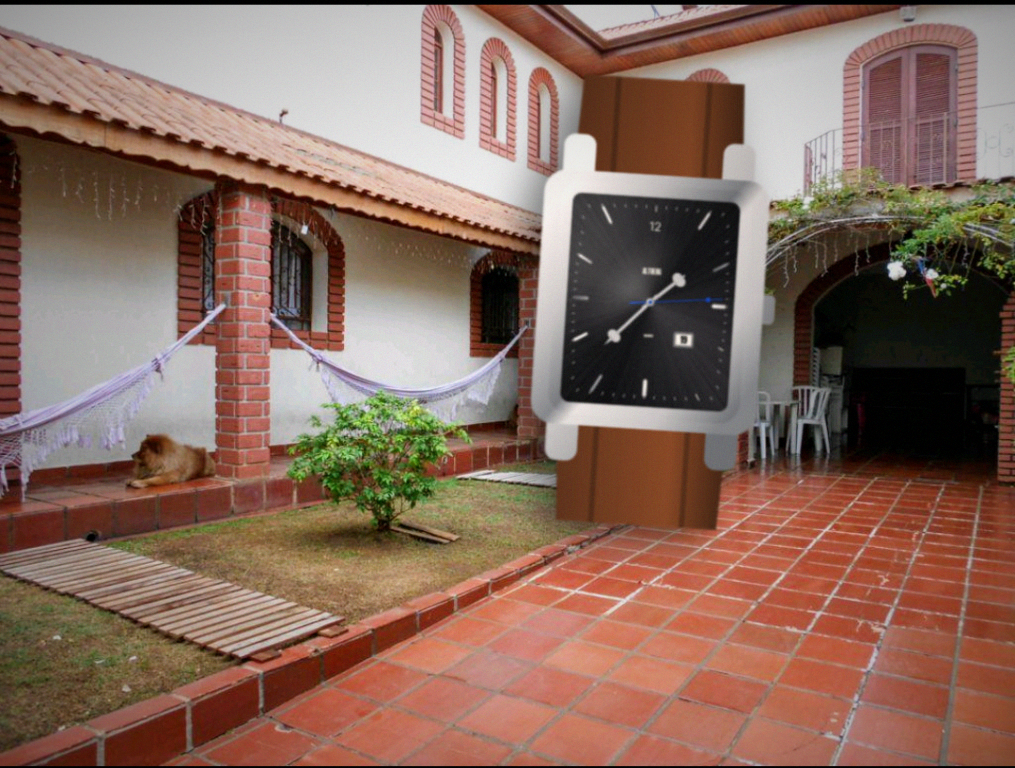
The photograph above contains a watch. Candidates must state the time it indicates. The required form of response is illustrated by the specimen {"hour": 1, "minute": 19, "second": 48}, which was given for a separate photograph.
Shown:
{"hour": 1, "minute": 37, "second": 14}
